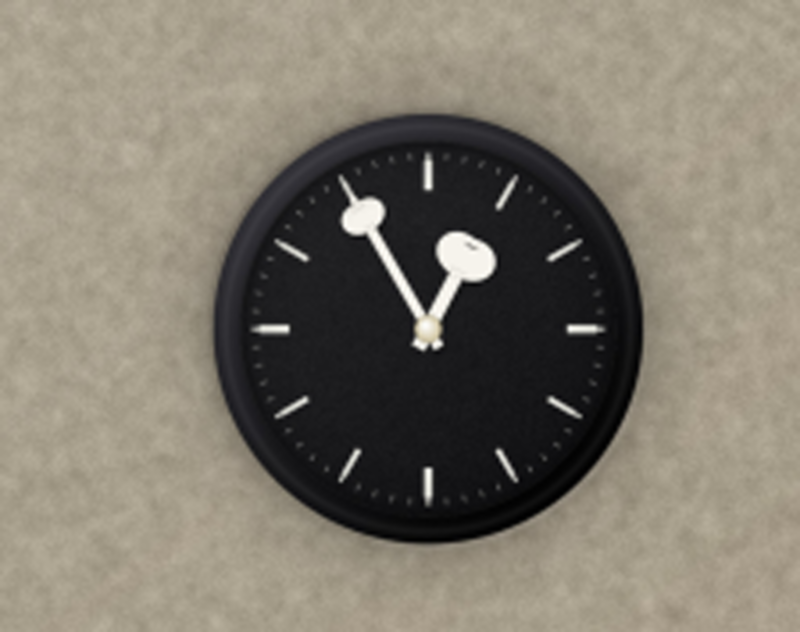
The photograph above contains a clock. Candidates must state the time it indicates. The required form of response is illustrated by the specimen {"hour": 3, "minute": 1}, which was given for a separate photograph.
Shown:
{"hour": 12, "minute": 55}
